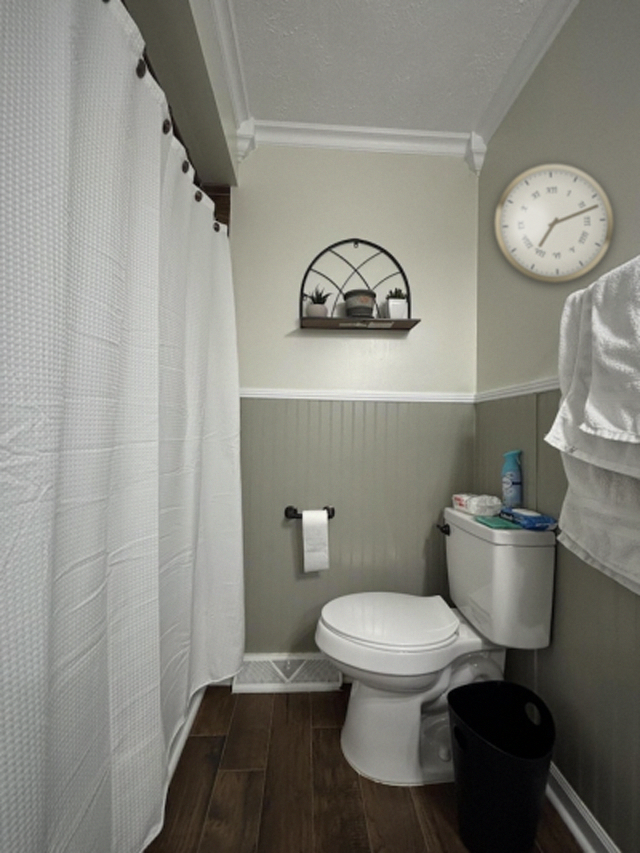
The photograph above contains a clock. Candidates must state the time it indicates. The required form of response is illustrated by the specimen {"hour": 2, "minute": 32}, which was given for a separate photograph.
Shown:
{"hour": 7, "minute": 12}
